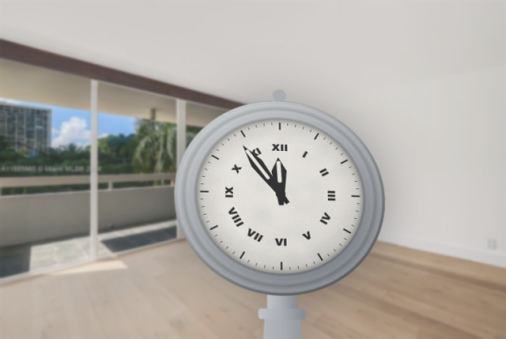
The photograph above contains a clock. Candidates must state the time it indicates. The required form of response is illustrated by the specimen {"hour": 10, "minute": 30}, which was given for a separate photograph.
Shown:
{"hour": 11, "minute": 54}
